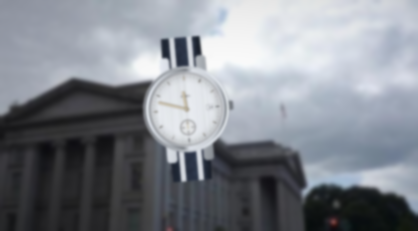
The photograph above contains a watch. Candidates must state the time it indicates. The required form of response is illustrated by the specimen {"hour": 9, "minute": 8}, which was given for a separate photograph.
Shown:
{"hour": 11, "minute": 48}
